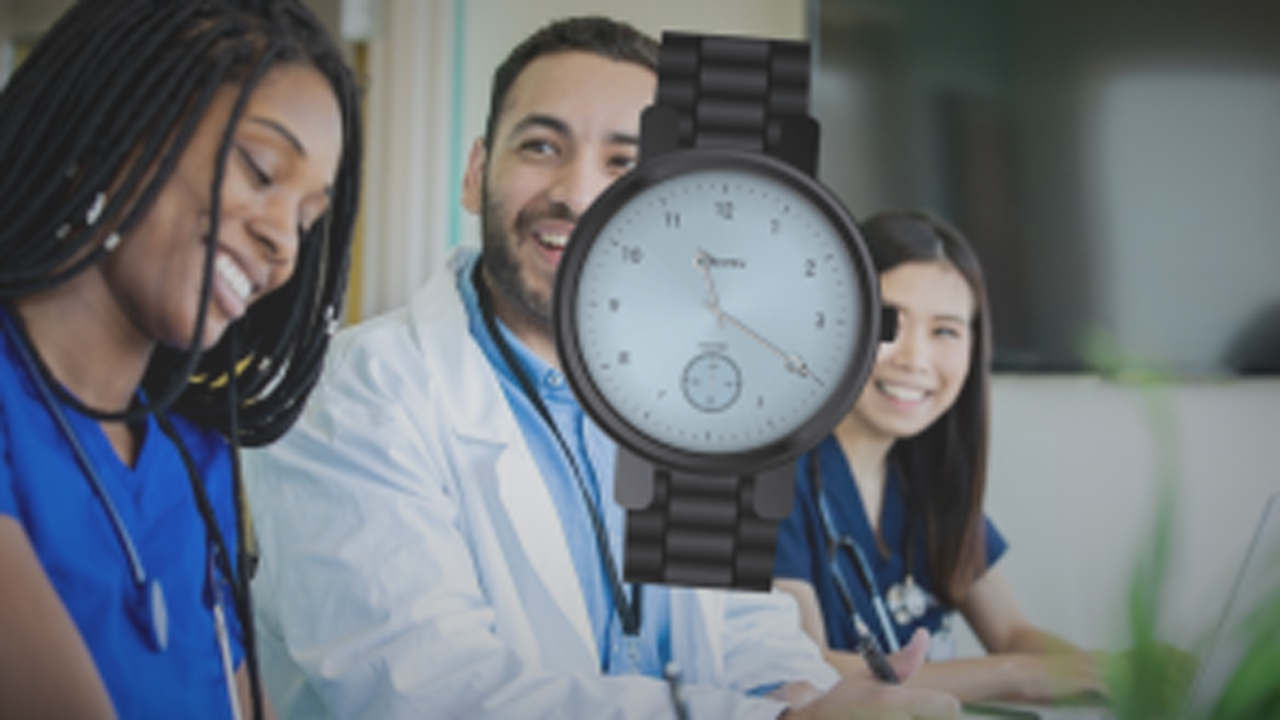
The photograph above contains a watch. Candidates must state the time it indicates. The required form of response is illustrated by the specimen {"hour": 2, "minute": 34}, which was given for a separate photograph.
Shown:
{"hour": 11, "minute": 20}
